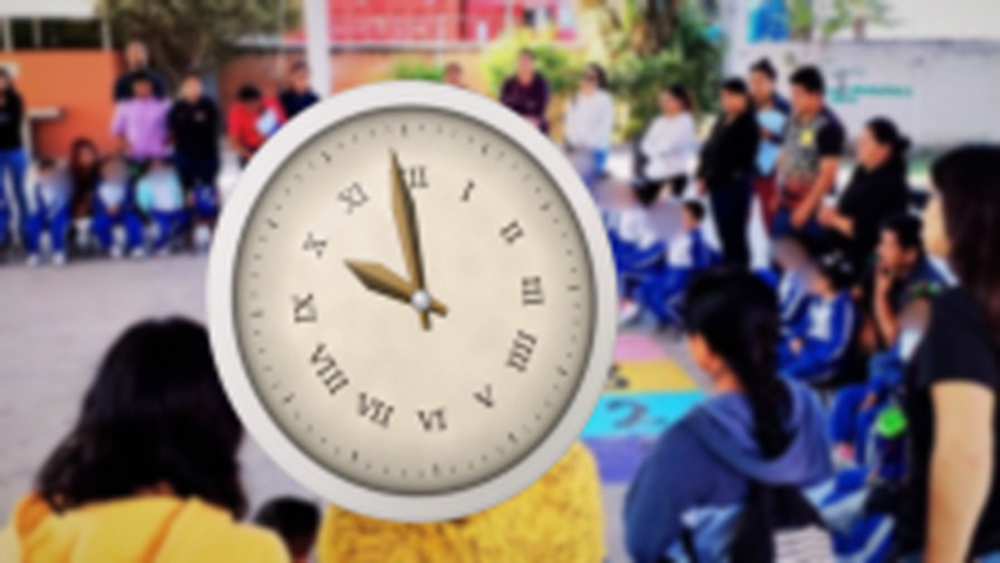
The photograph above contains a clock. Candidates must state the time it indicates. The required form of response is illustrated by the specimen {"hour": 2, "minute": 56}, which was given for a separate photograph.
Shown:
{"hour": 9, "minute": 59}
